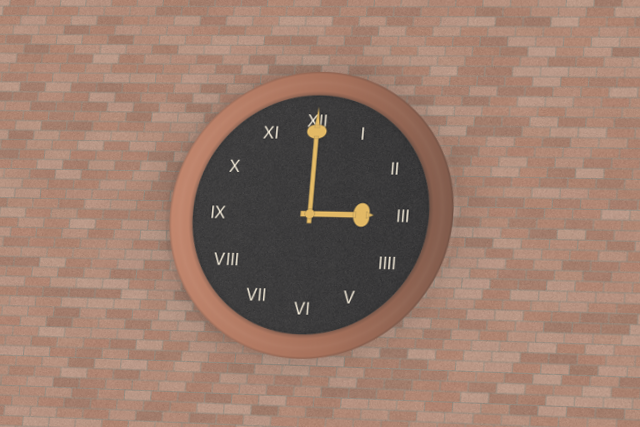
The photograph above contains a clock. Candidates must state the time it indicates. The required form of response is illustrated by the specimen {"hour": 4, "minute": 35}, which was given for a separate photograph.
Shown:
{"hour": 3, "minute": 0}
